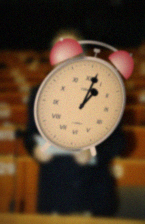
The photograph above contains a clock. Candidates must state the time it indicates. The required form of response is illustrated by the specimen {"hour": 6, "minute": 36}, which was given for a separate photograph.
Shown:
{"hour": 1, "minute": 2}
